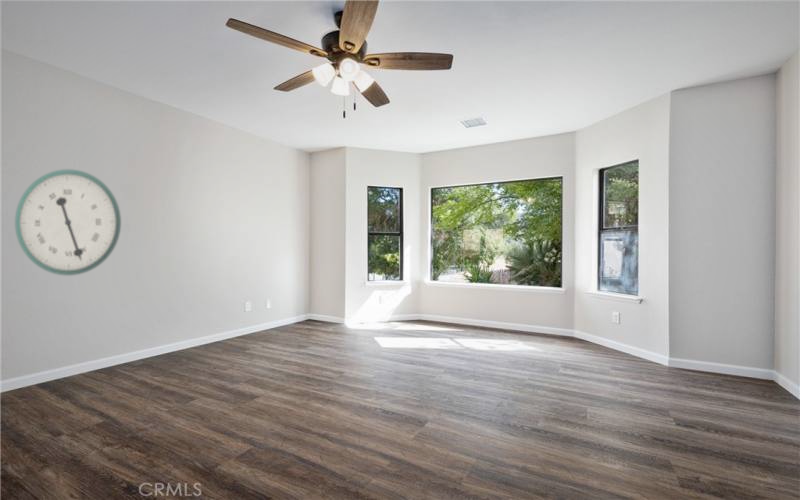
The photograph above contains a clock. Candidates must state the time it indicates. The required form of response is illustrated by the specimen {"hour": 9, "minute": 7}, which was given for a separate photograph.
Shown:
{"hour": 11, "minute": 27}
